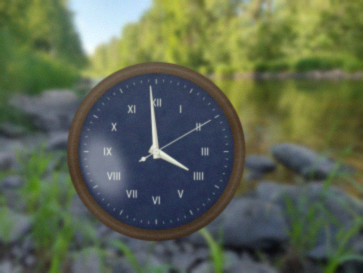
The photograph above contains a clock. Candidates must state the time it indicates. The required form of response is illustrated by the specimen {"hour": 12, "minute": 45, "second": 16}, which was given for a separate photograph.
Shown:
{"hour": 3, "minute": 59, "second": 10}
